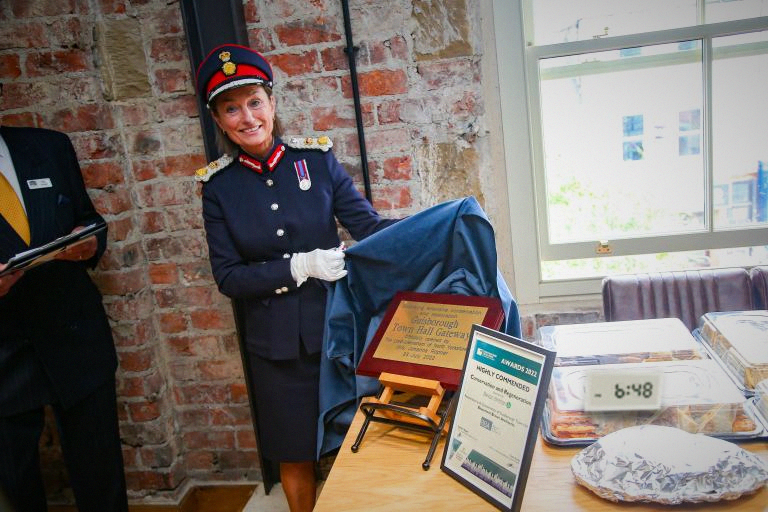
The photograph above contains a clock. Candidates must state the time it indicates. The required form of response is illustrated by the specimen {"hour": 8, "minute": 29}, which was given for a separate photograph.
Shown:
{"hour": 6, "minute": 48}
